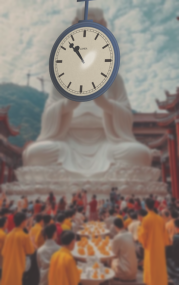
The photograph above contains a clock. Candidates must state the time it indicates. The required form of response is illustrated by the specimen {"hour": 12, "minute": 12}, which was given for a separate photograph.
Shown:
{"hour": 10, "minute": 53}
